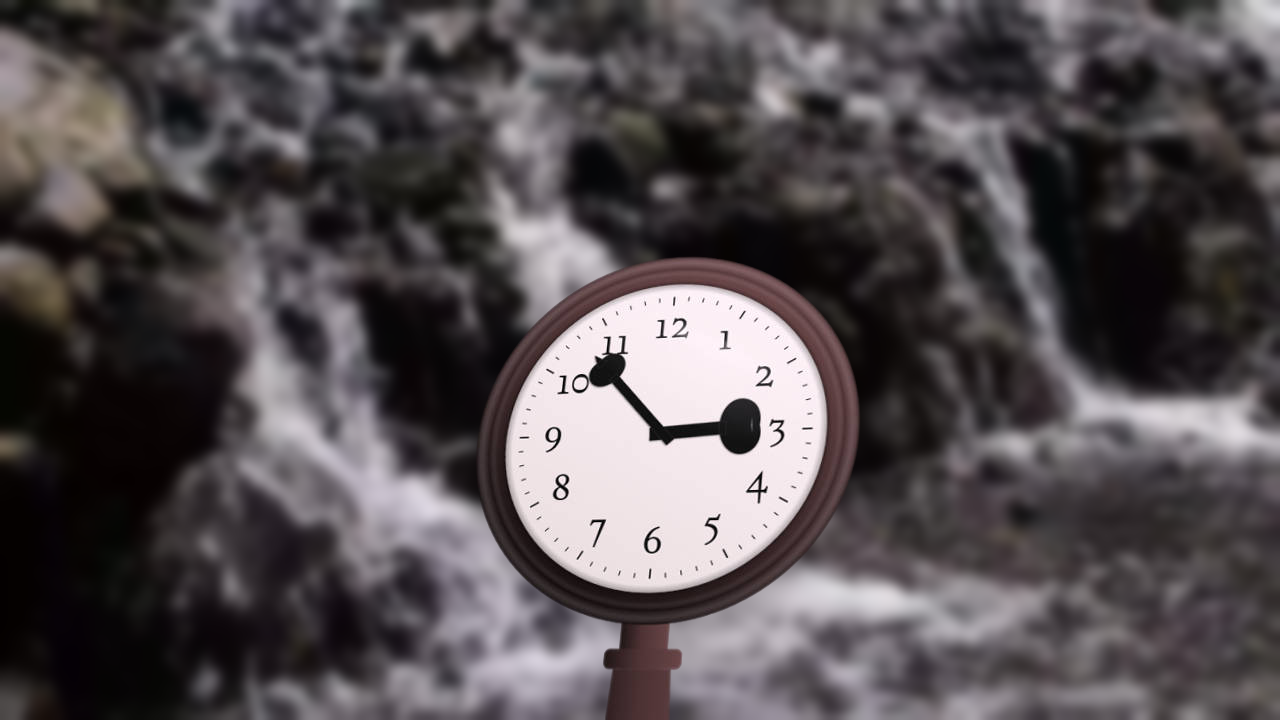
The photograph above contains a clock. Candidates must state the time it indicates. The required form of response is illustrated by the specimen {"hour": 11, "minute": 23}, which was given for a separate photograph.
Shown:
{"hour": 2, "minute": 53}
